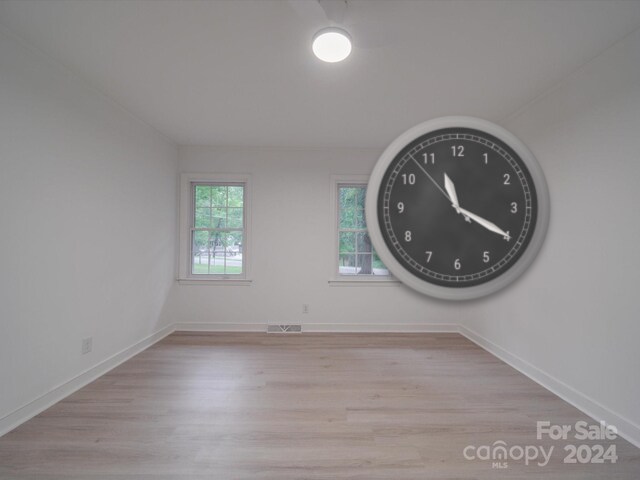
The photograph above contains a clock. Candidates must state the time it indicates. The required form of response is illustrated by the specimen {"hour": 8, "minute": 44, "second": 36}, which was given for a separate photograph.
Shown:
{"hour": 11, "minute": 19, "second": 53}
